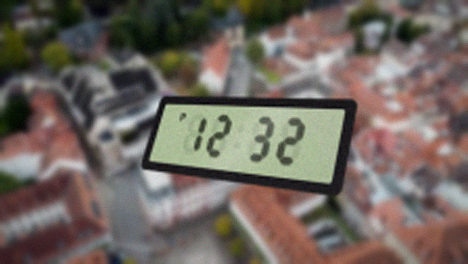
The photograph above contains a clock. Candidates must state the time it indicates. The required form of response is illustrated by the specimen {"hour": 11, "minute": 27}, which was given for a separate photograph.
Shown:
{"hour": 12, "minute": 32}
